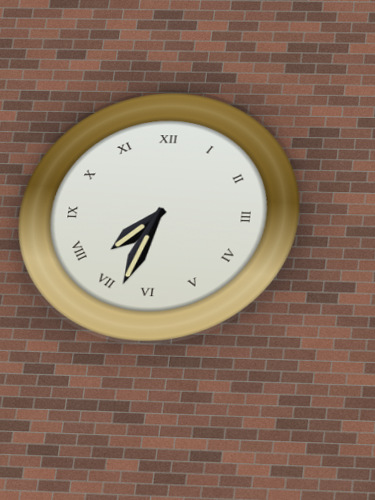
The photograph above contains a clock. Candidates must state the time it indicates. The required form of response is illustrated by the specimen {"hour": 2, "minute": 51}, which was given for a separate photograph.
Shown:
{"hour": 7, "minute": 33}
